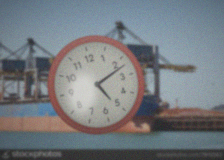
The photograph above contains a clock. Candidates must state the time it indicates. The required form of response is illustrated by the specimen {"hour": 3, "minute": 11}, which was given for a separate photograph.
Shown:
{"hour": 5, "minute": 12}
